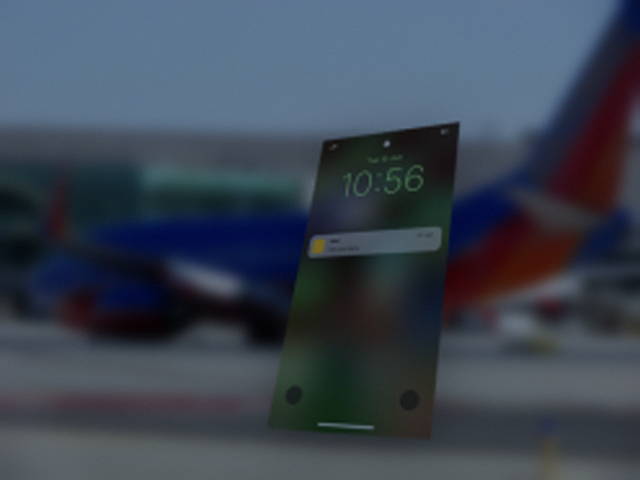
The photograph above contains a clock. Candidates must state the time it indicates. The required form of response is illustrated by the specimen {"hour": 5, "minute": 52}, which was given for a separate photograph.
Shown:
{"hour": 10, "minute": 56}
